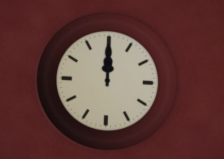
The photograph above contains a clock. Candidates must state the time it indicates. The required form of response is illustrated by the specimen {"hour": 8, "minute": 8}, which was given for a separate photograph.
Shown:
{"hour": 12, "minute": 0}
